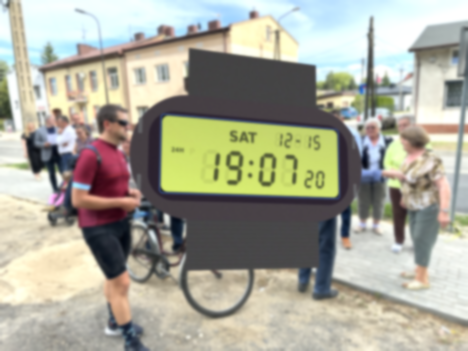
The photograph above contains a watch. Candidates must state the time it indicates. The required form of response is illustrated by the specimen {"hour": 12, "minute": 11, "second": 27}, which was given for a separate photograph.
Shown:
{"hour": 19, "minute": 7, "second": 20}
